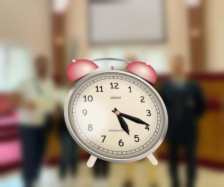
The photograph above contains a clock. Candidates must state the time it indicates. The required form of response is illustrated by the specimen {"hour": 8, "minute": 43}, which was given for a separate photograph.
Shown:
{"hour": 5, "minute": 19}
